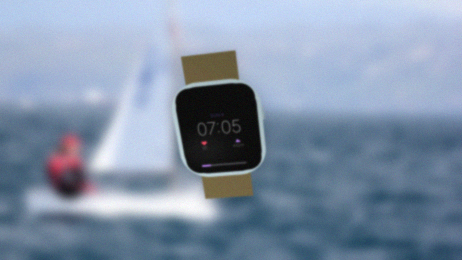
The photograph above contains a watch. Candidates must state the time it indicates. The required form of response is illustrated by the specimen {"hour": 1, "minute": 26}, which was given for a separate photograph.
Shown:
{"hour": 7, "minute": 5}
